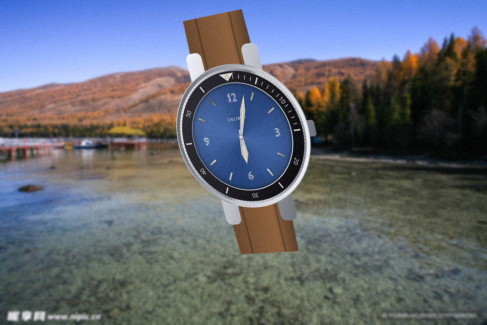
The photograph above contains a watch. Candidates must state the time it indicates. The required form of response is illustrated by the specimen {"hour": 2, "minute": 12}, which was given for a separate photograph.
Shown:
{"hour": 6, "minute": 3}
